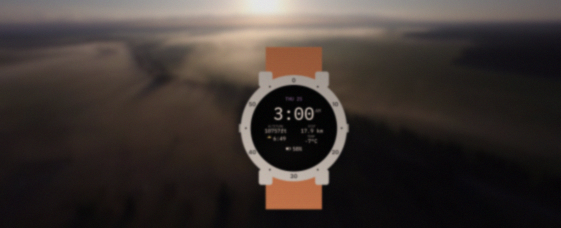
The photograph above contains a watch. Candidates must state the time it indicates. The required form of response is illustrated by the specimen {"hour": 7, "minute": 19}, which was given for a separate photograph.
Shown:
{"hour": 3, "minute": 0}
